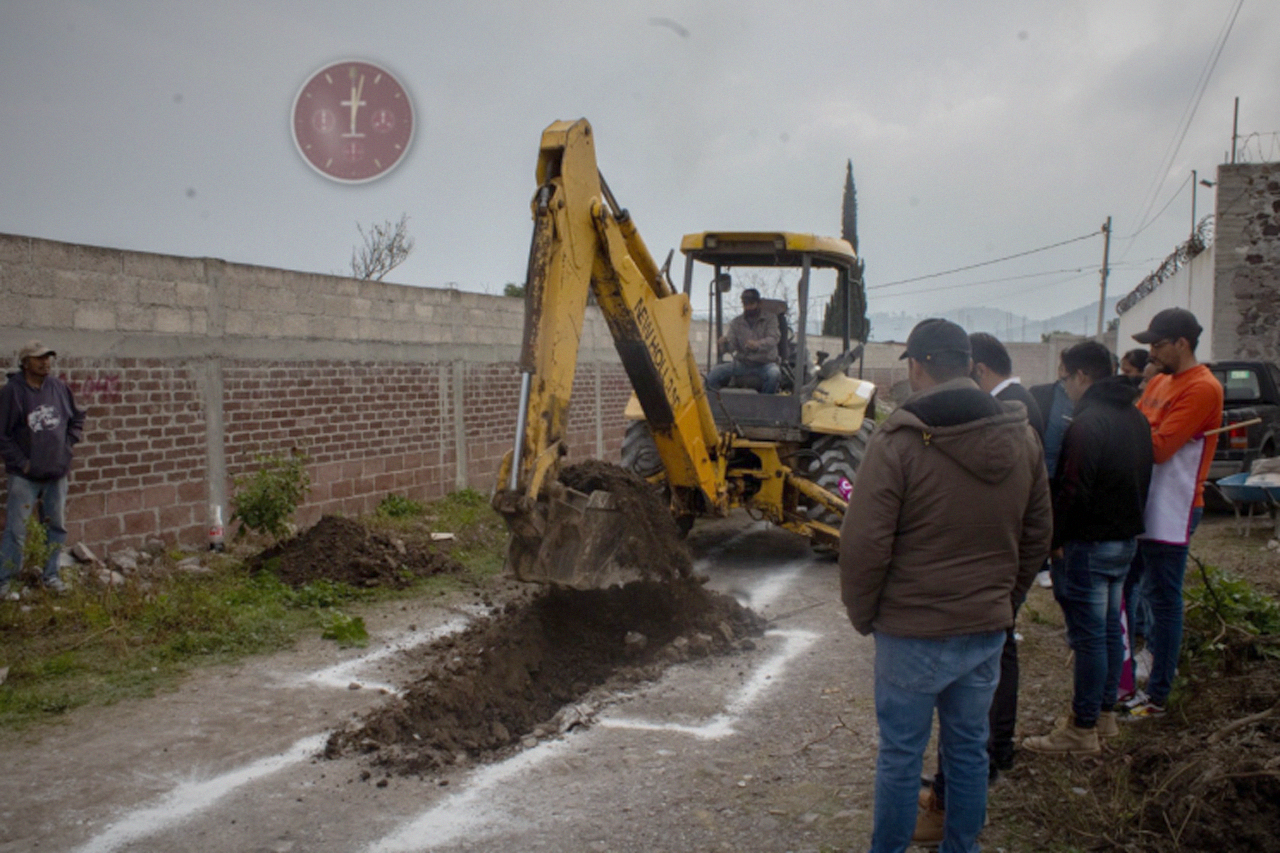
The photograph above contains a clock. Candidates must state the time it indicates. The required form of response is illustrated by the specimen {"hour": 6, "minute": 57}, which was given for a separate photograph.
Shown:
{"hour": 12, "minute": 2}
